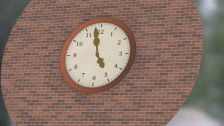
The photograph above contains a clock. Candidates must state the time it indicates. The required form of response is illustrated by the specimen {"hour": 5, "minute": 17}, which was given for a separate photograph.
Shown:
{"hour": 4, "minute": 58}
